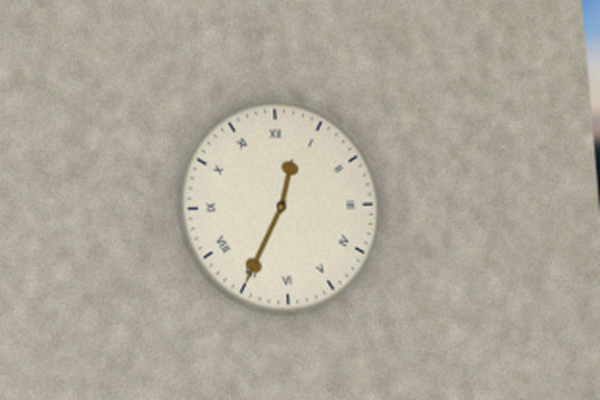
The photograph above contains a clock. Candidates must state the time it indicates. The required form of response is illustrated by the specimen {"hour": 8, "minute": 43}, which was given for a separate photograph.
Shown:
{"hour": 12, "minute": 35}
